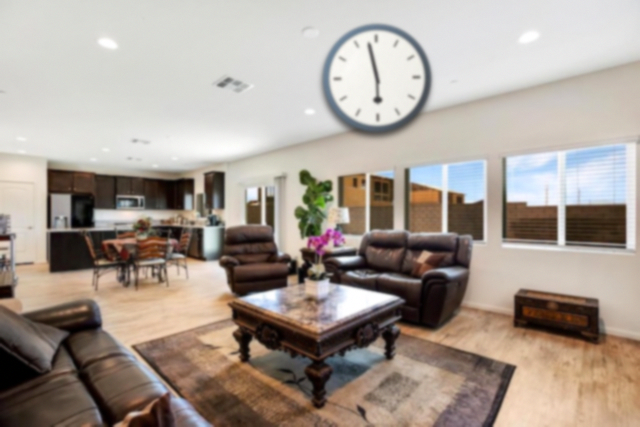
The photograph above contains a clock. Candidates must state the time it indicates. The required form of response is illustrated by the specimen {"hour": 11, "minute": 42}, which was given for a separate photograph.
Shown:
{"hour": 5, "minute": 58}
